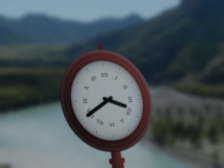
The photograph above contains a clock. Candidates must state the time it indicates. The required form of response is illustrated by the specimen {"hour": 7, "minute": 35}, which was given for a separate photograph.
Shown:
{"hour": 3, "minute": 40}
